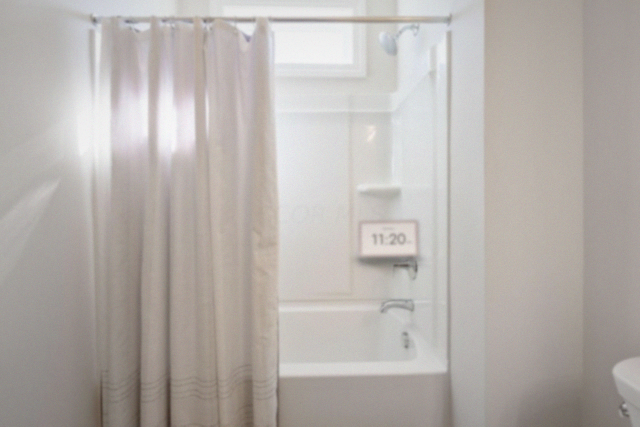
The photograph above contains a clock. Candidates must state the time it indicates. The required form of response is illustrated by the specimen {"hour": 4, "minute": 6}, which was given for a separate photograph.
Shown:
{"hour": 11, "minute": 20}
